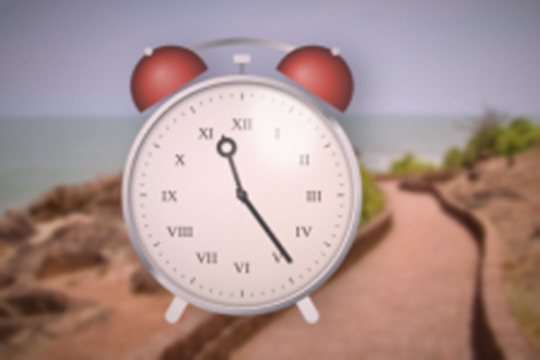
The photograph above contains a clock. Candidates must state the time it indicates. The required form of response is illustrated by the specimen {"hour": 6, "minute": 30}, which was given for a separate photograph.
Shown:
{"hour": 11, "minute": 24}
